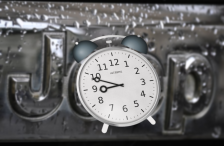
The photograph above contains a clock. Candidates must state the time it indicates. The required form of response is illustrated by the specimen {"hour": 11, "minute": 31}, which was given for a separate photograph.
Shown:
{"hour": 8, "minute": 49}
